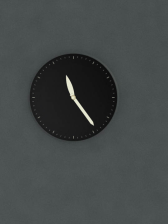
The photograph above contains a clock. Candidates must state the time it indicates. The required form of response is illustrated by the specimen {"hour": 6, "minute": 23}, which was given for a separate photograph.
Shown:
{"hour": 11, "minute": 24}
